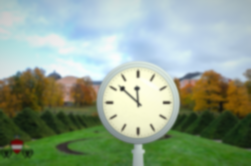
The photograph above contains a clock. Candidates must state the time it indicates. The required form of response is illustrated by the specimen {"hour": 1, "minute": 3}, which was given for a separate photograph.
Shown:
{"hour": 11, "minute": 52}
